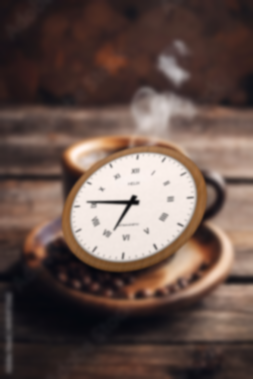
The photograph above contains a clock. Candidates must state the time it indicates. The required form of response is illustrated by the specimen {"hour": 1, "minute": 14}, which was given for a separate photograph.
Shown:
{"hour": 6, "minute": 46}
